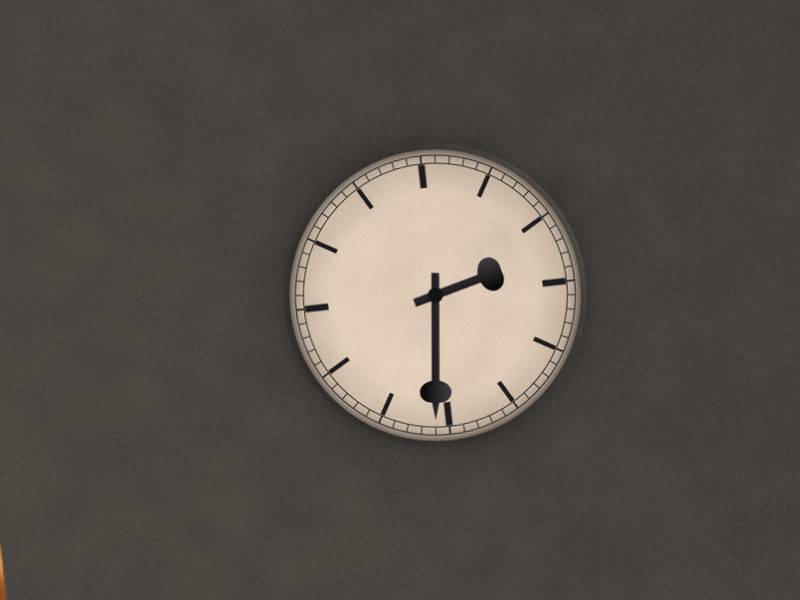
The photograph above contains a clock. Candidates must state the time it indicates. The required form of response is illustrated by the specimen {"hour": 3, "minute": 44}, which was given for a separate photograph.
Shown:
{"hour": 2, "minute": 31}
